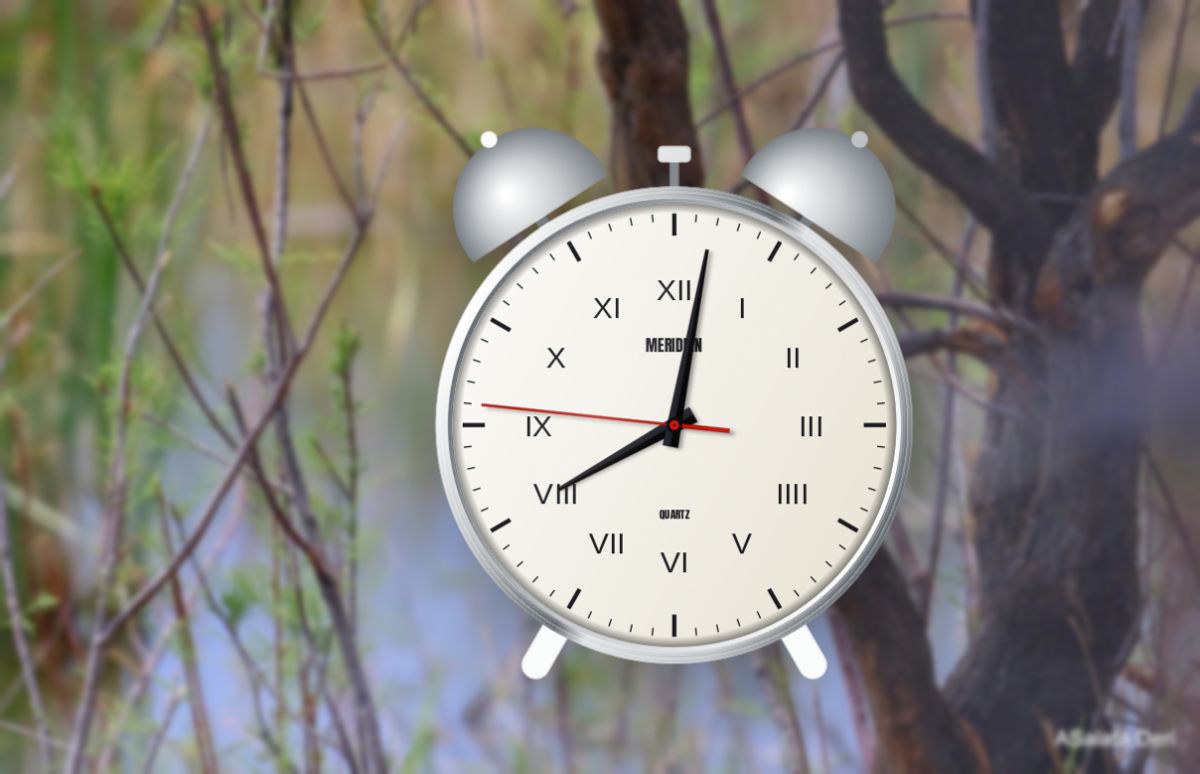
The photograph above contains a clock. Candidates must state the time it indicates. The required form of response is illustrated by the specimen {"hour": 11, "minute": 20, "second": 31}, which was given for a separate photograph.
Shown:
{"hour": 8, "minute": 1, "second": 46}
